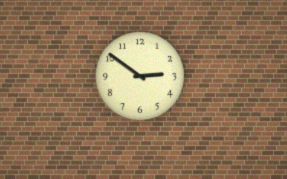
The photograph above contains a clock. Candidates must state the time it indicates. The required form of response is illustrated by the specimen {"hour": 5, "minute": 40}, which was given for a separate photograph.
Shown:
{"hour": 2, "minute": 51}
